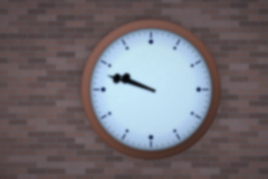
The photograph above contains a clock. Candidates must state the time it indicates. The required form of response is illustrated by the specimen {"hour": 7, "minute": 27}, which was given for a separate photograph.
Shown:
{"hour": 9, "minute": 48}
